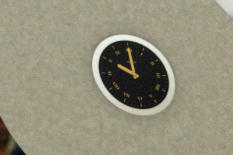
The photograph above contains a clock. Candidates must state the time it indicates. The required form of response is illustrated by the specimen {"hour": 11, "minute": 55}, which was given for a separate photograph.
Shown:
{"hour": 10, "minute": 0}
